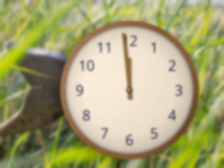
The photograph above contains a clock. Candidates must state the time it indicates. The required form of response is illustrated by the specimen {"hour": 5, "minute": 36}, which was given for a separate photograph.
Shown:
{"hour": 11, "minute": 59}
